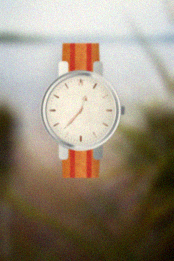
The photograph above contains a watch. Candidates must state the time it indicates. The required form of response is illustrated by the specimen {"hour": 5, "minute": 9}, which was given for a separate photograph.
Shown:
{"hour": 12, "minute": 37}
